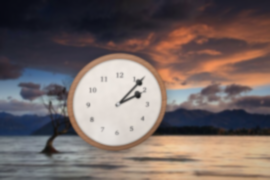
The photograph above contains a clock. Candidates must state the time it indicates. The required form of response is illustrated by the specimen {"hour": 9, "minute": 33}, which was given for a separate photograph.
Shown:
{"hour": 2, "minute": 7}
